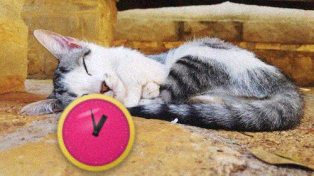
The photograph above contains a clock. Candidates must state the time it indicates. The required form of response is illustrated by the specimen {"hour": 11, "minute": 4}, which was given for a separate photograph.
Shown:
{"hour": 12, "minute": 58}
